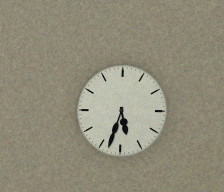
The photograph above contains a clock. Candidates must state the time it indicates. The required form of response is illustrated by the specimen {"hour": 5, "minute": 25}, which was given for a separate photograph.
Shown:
{"hour": 5, "minute": 33}
